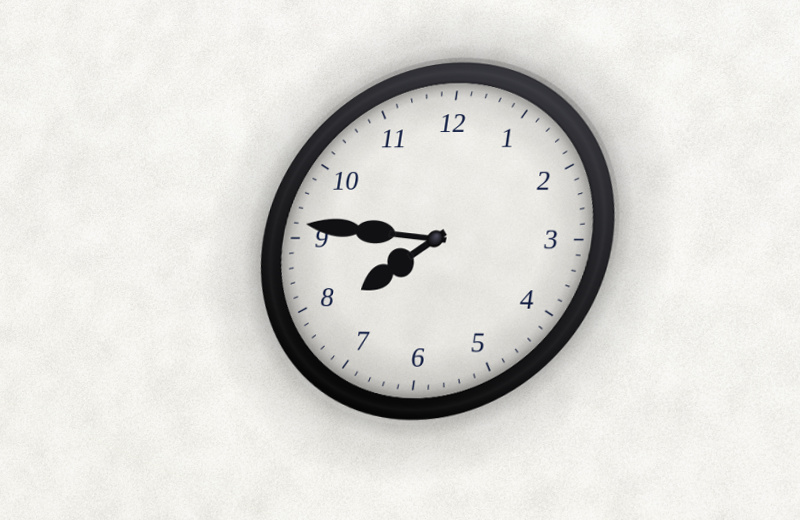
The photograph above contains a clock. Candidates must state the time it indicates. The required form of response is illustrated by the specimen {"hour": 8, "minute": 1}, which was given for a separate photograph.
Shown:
{"hour": 7, "minute": 46}
